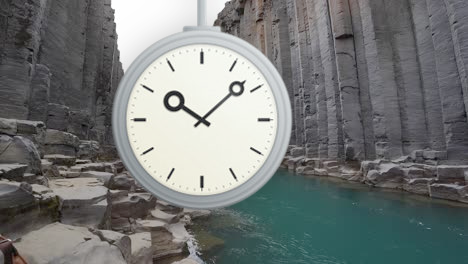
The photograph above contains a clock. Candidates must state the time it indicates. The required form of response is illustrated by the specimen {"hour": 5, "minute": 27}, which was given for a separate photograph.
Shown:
{"hour": 10, "minute": 8}
